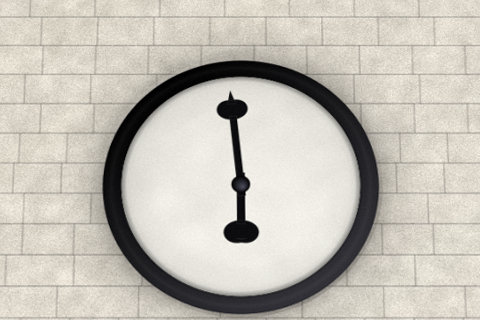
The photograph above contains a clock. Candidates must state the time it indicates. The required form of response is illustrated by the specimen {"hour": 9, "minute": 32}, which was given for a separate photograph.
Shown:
{"hour": 5, "minute": 59}
